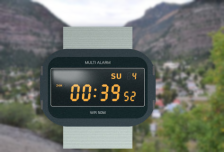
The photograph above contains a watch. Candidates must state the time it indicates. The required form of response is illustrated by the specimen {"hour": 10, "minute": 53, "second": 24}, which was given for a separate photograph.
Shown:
{"hour": 0, "minute": 39, "second": 52}
